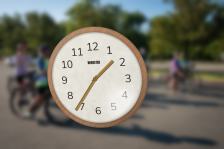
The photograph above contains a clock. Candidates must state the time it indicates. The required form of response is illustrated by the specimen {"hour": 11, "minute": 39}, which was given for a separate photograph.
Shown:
{"hour": 1, "minute": 36}
